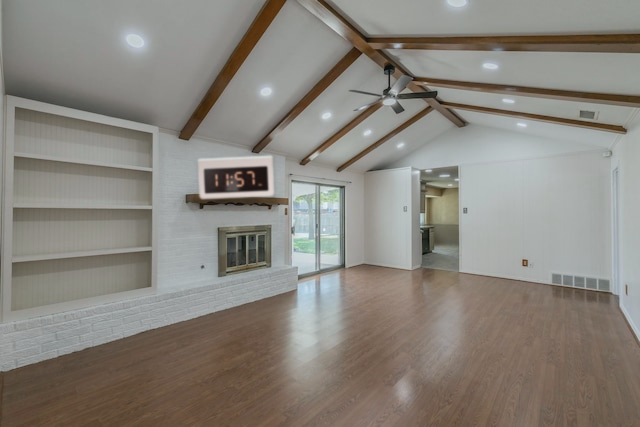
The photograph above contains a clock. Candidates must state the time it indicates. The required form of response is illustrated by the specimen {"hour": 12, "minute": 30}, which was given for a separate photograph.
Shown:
{"hour": 11, "minute": 57}
